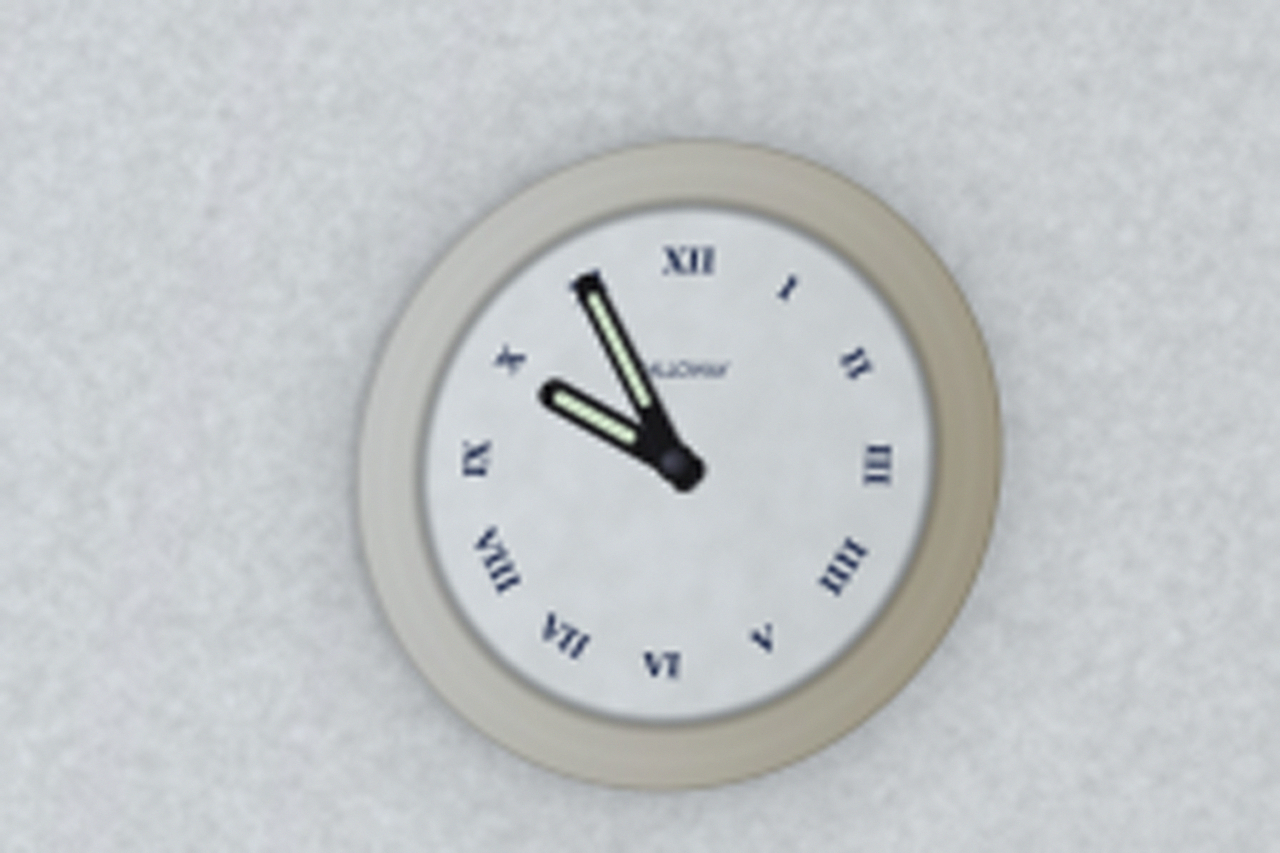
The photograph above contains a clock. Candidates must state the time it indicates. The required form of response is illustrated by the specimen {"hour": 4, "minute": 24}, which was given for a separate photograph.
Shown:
{"hour": 9, "minute": 55}
